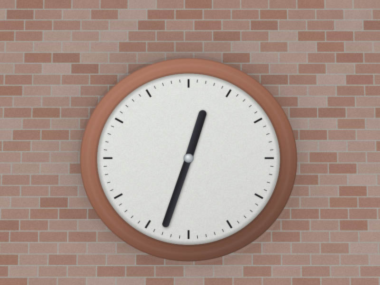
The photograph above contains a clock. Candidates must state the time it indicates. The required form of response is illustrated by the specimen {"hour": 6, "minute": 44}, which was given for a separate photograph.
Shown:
{"hour": 12, "minute": 33}
